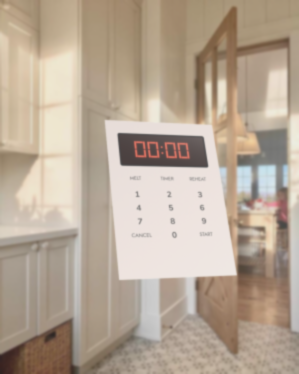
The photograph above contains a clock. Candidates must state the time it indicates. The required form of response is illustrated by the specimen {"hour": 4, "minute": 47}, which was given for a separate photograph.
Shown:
{"hour": 0, "minute": 0}
